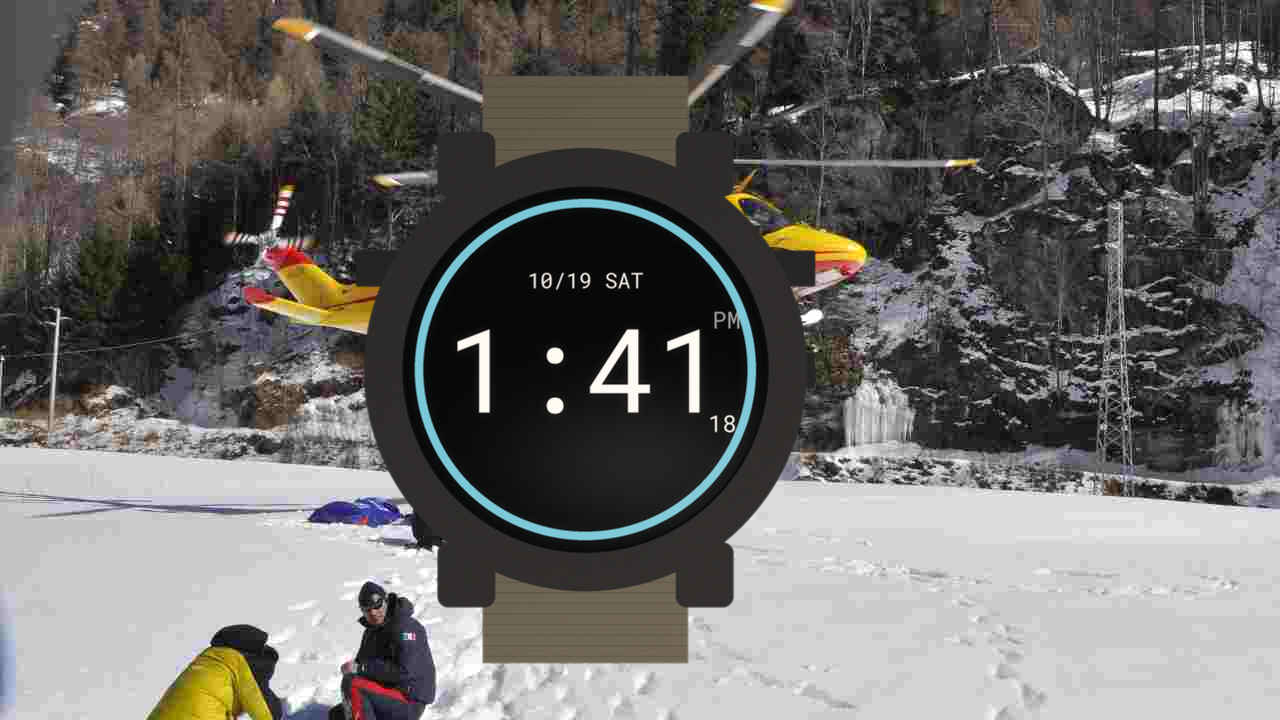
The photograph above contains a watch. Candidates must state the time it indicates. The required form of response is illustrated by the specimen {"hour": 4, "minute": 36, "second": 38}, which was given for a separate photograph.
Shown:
{"hour": 1, "minute": 41, "second": 18}
